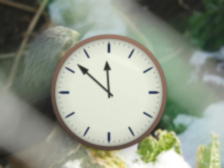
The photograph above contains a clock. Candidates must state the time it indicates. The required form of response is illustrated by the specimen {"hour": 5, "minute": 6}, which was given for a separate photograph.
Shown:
{"hour": 11, "minute": 52}
